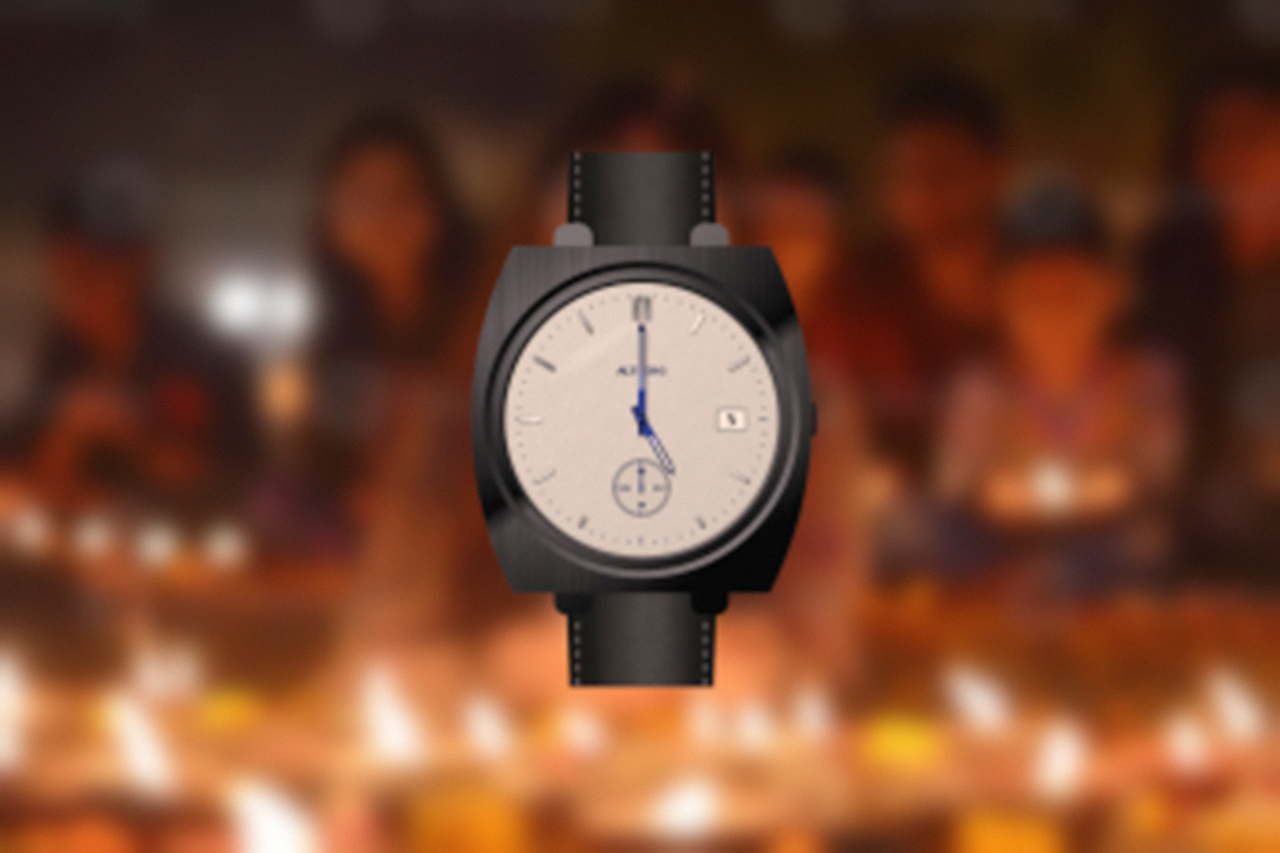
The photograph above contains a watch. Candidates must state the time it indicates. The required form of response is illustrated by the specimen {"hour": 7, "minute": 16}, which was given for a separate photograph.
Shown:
{"hour": 5, "minute": 0}
